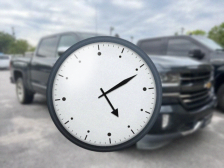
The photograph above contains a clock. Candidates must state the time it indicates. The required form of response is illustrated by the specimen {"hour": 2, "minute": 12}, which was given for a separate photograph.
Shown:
{"hour": 5, "minute": 11}
